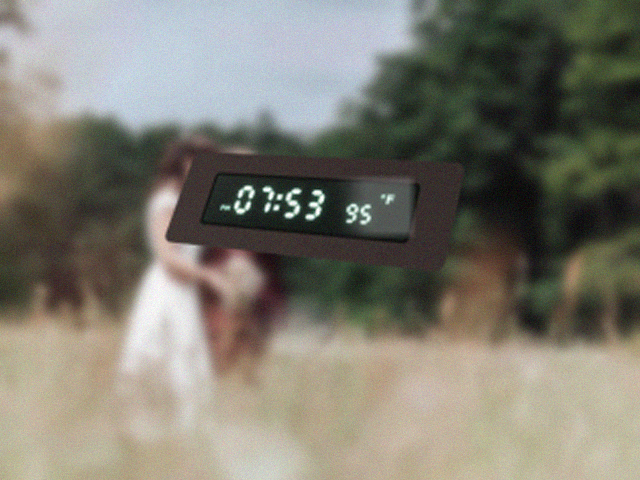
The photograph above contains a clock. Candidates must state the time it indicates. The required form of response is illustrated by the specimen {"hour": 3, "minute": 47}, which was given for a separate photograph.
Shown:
{"hour": 7, "minute": 53}
